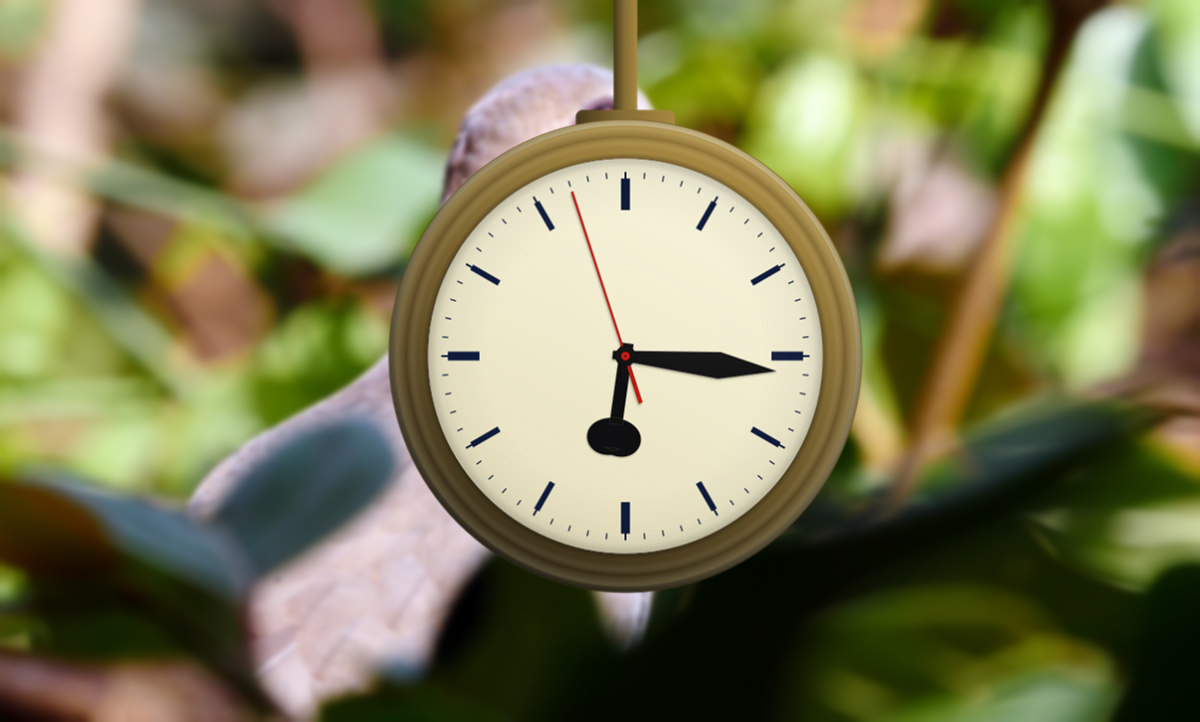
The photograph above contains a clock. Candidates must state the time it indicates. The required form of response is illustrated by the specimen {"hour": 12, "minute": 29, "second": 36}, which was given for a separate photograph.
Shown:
{"hour": 6, "minute": 15, "second": 57}
